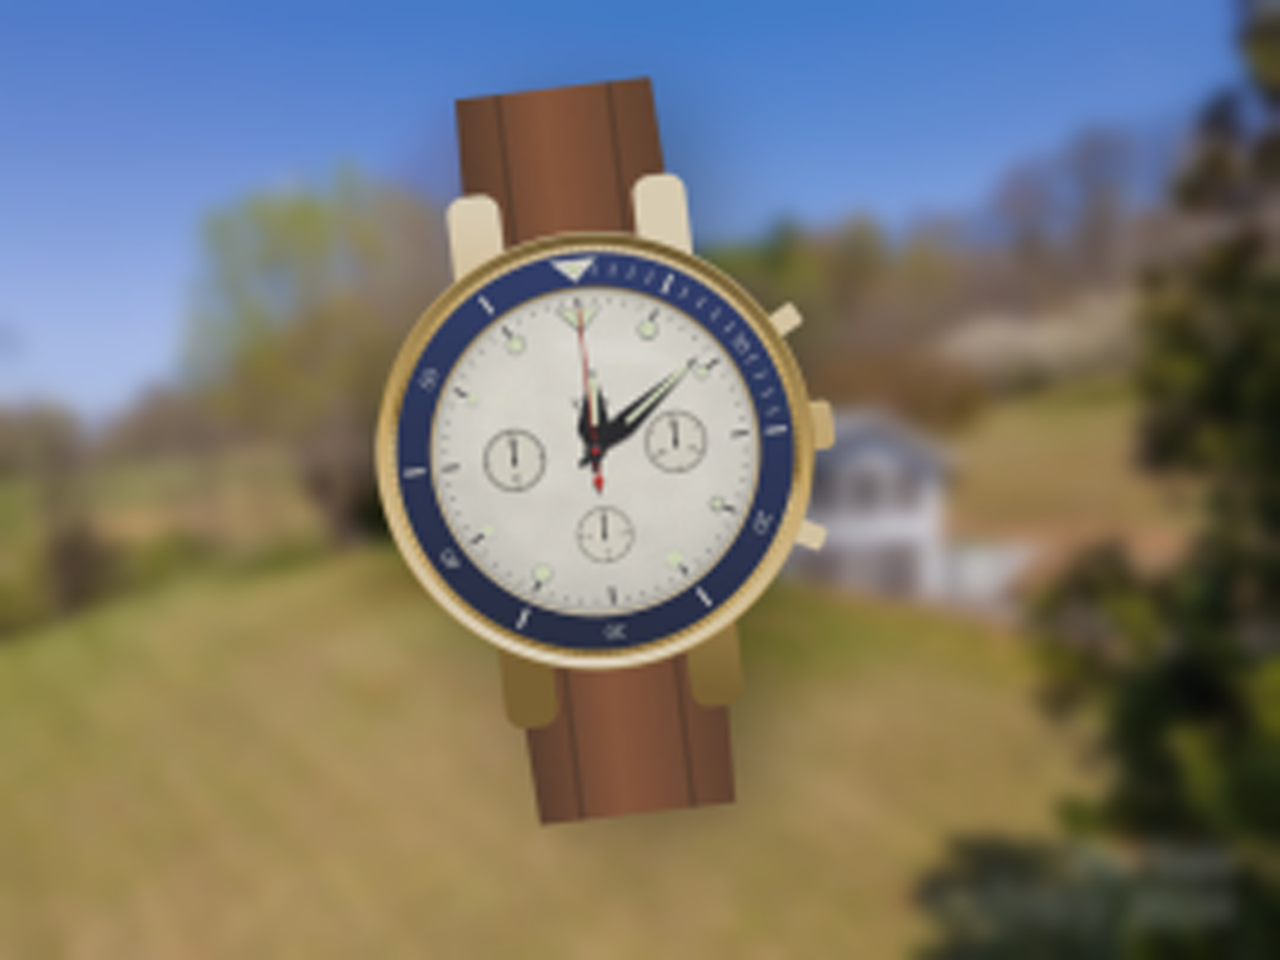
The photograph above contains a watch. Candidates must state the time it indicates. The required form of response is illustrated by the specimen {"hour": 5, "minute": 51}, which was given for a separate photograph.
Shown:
{"hour": 12, "minute": 9}
